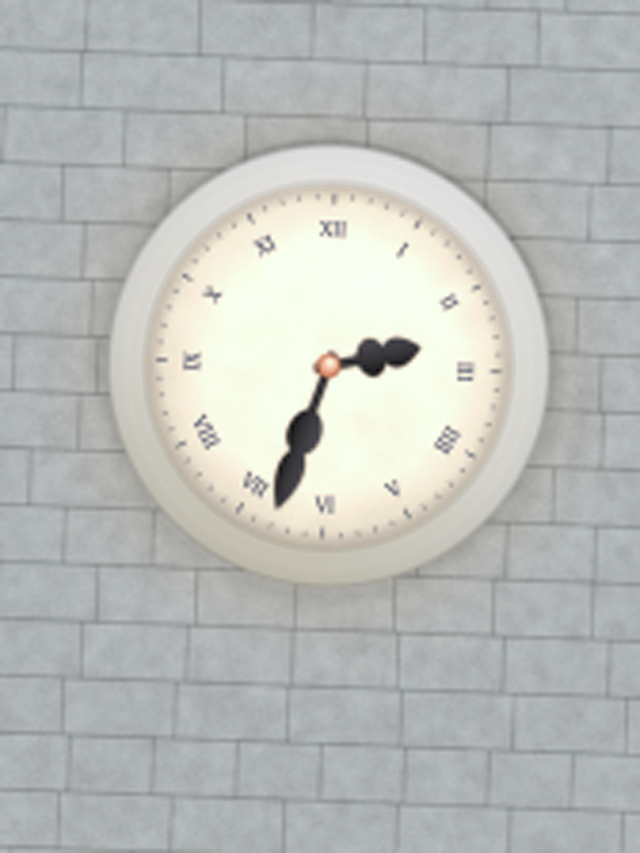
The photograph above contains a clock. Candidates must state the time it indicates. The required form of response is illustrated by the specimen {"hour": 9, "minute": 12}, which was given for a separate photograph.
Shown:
{"hour": 2, "minute": 33}
